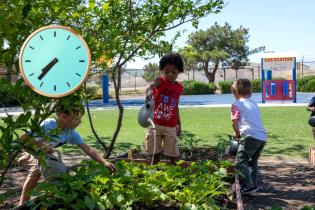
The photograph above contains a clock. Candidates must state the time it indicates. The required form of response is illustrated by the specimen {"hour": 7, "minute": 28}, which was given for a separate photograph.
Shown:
{"hour": 7, "minute": 37}
